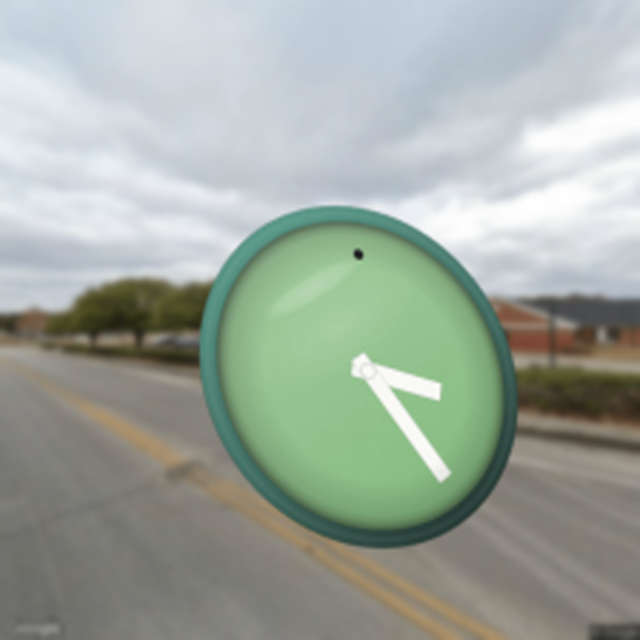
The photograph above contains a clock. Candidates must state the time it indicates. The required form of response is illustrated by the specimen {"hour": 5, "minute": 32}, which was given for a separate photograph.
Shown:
{"hour": 3, "minute": 24}
